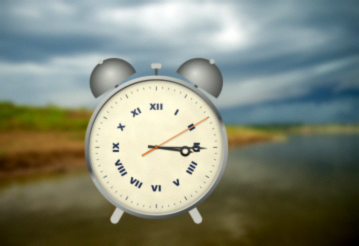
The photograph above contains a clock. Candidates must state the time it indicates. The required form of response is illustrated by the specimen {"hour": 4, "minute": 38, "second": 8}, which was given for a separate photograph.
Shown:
{"hour": 3, "minute": 15, "second": 10}
